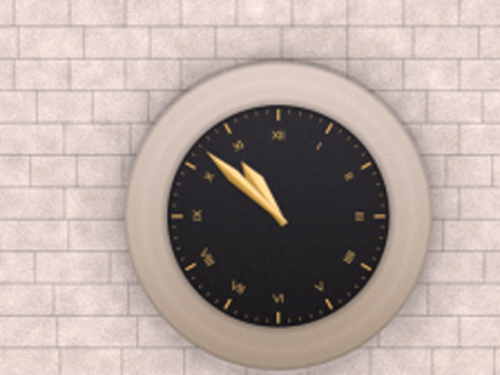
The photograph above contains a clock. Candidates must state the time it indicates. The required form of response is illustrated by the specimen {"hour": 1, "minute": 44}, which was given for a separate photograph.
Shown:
{"hour": 10, "minute": 52}
